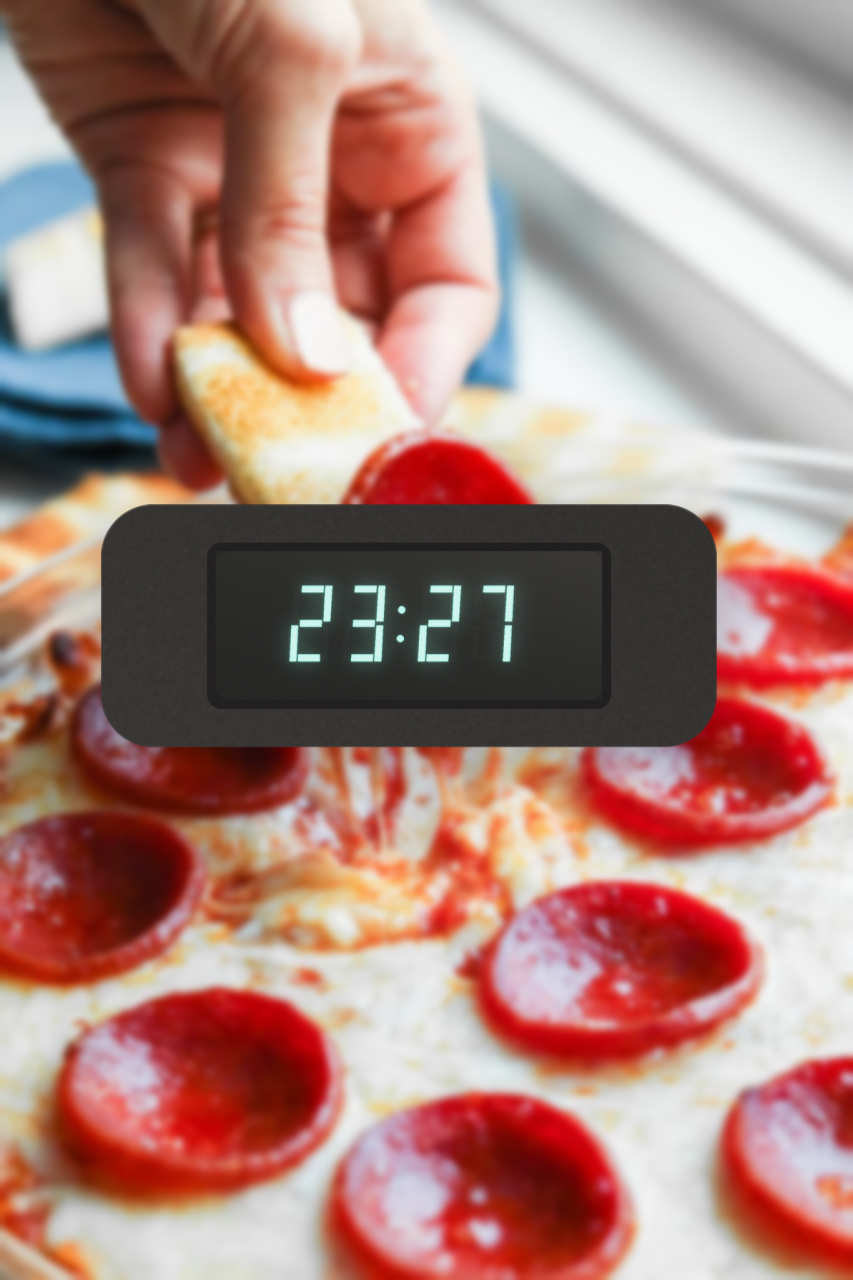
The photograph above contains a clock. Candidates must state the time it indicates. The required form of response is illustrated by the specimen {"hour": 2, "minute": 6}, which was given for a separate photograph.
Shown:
{"hour": 23, "minute": 27}
